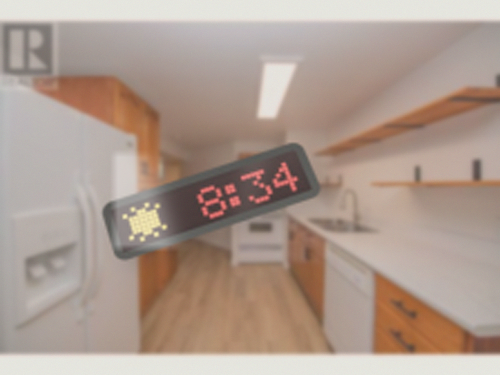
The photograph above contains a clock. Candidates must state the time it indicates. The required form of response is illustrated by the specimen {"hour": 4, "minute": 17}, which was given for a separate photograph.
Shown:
{"hour": 8, "minute": 34}
